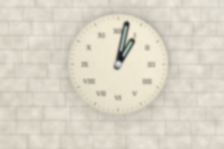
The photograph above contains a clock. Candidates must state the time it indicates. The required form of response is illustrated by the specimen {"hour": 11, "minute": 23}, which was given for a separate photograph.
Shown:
{"hour": 1, "minute": 2}
